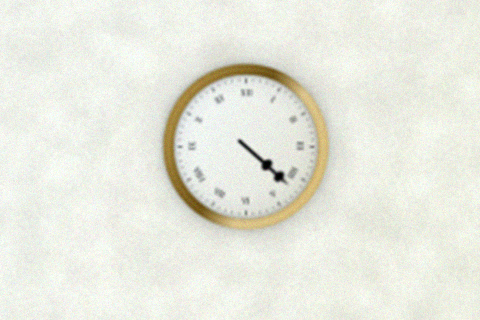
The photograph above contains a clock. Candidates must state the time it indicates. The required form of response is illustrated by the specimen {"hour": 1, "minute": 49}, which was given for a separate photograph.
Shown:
{"hour": 4, "minute": 22}
